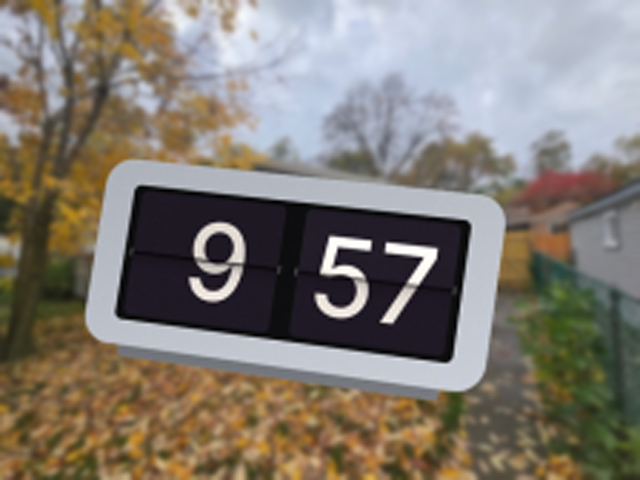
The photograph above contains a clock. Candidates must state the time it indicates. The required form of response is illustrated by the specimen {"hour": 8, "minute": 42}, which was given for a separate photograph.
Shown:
{"hour": 9, "minute": 57}
